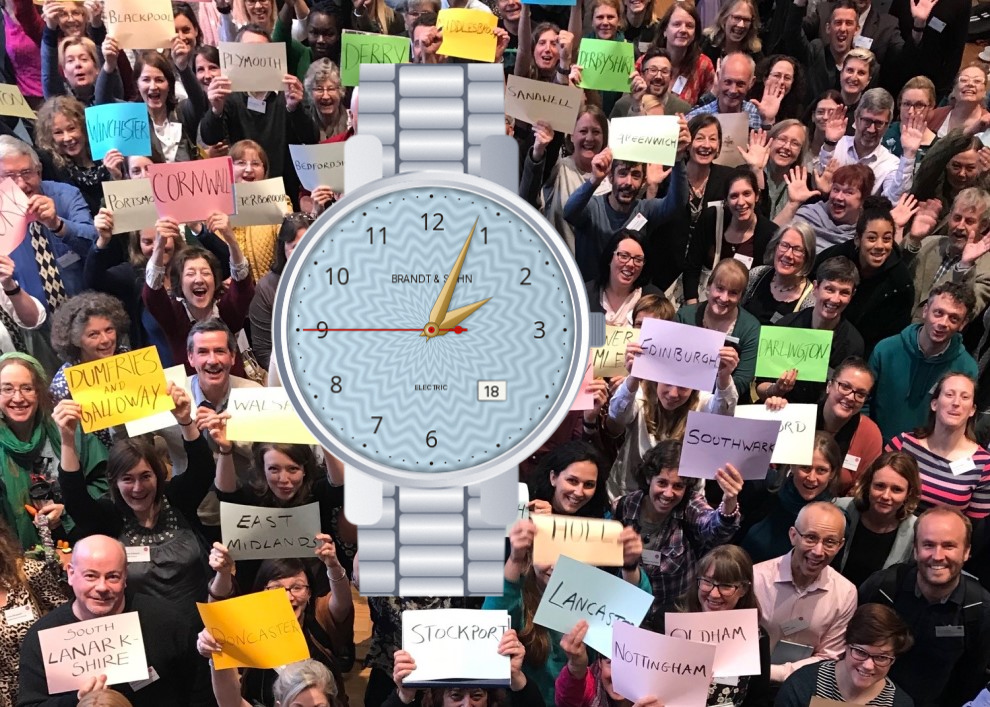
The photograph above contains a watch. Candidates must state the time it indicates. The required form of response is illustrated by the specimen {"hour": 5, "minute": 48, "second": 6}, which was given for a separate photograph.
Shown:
{"hour": 2, "minute": 3, "second": 45}
